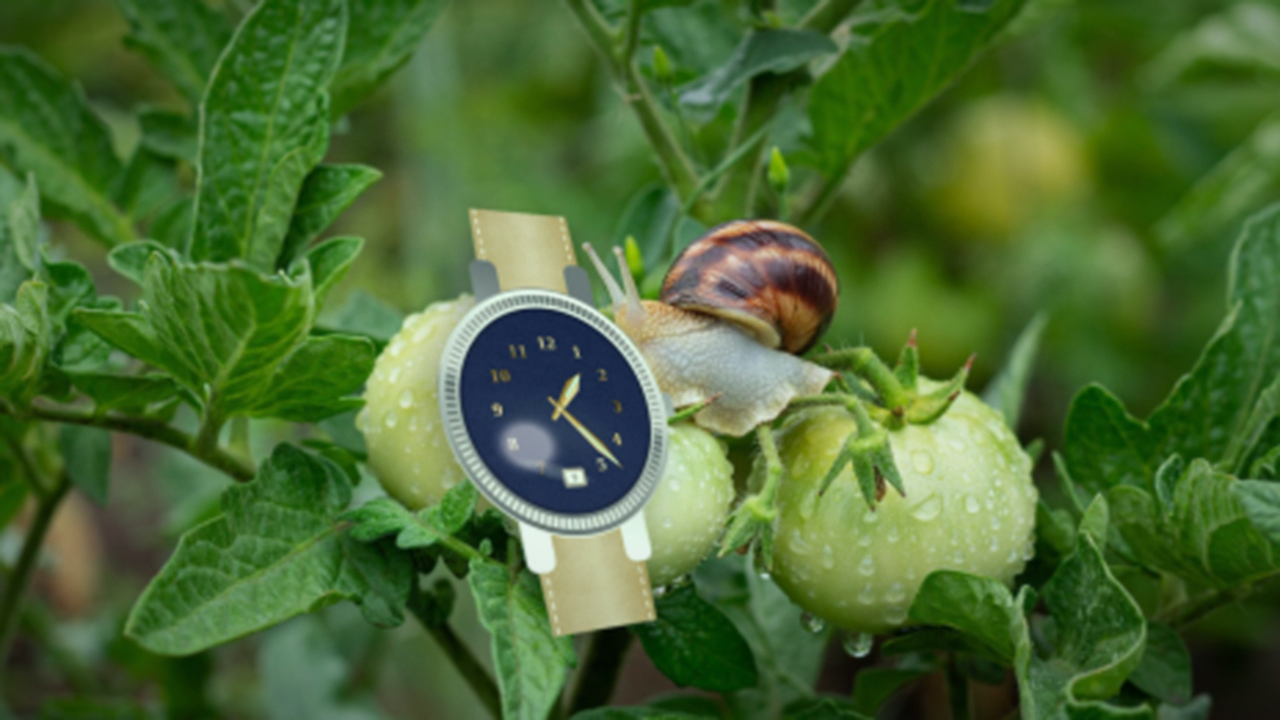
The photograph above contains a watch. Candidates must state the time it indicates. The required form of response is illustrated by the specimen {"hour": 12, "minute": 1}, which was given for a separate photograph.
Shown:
{"hour": 1, "minute": 23}
